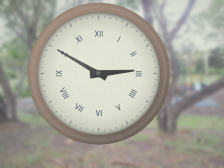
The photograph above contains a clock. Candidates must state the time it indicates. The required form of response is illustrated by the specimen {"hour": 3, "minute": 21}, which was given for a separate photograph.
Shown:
{"hour": 2, "minute": 50}
